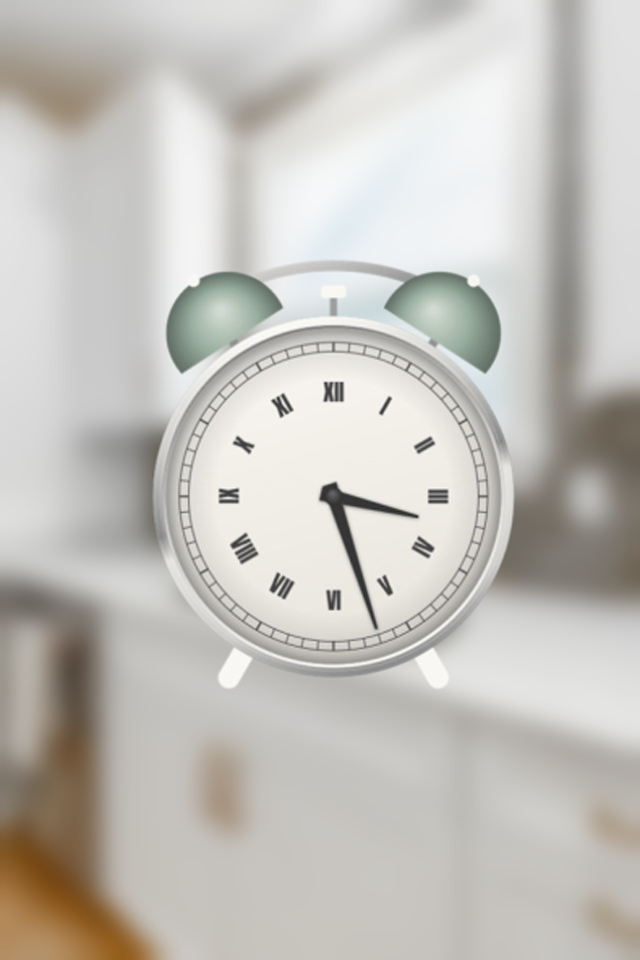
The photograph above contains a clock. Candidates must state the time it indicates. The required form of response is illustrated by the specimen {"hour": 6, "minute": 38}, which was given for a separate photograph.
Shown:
{"hour": 3, "minute": 27}
